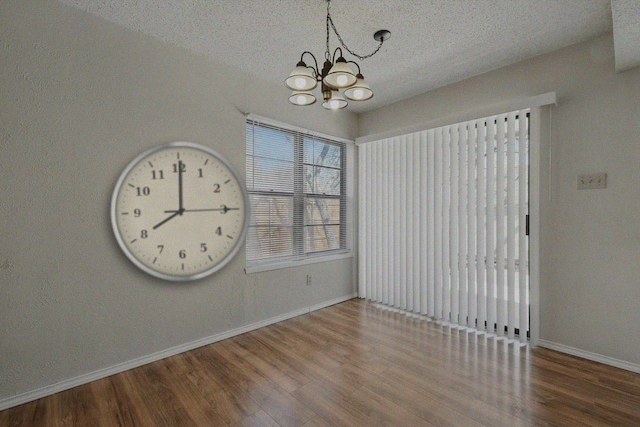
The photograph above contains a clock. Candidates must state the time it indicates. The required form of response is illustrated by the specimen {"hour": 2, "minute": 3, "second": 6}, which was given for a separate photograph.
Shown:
{"hour": 8, "minute": 0, "second": 15}
